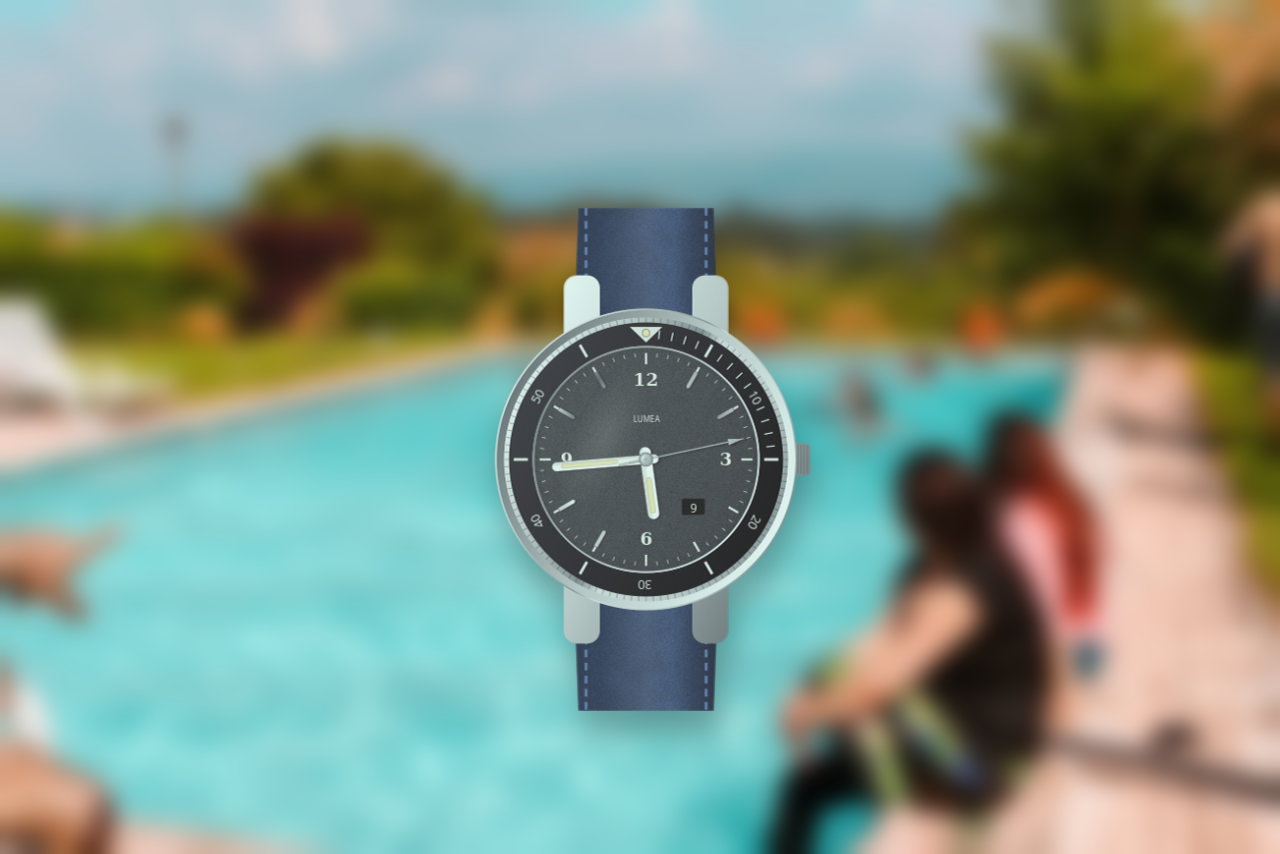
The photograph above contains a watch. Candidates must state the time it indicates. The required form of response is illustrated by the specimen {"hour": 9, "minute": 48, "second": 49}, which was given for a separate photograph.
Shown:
{"hour": 5, "minute": 44, "second": 13}
